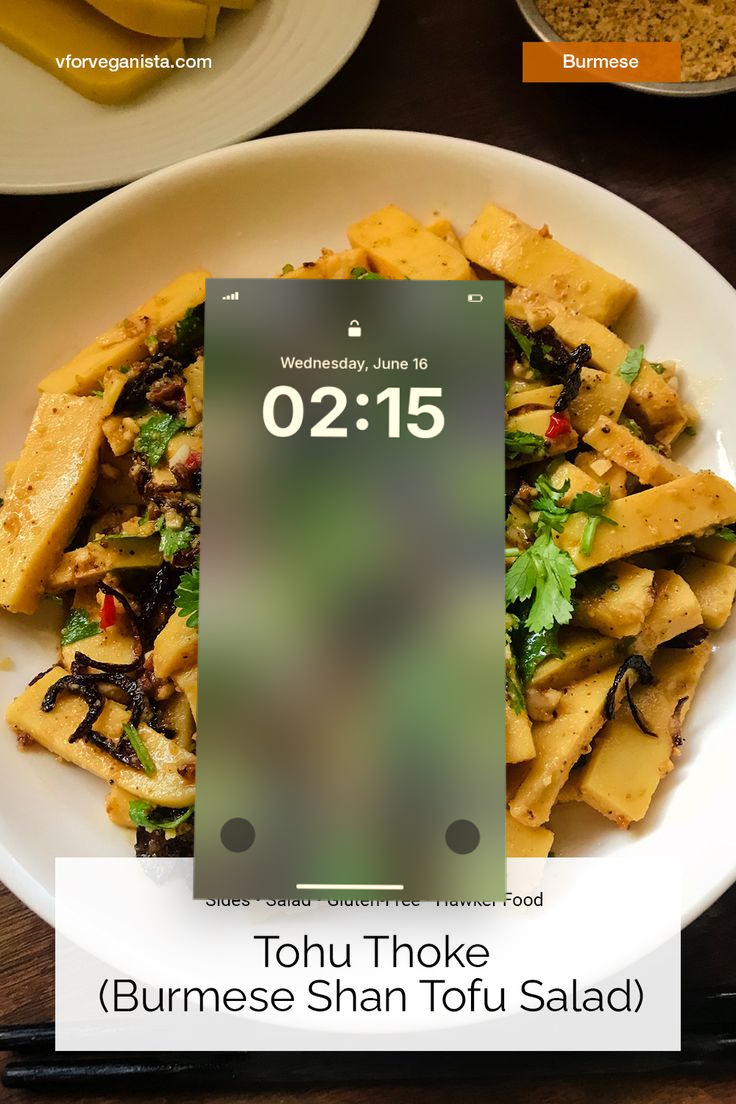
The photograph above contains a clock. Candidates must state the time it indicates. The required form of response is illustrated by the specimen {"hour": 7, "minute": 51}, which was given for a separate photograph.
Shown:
{"hour": 2, "minute": 15}
